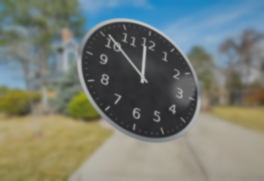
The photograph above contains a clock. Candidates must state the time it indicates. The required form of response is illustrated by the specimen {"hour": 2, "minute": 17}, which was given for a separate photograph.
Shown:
{"hour": 11, "minute": 51}
